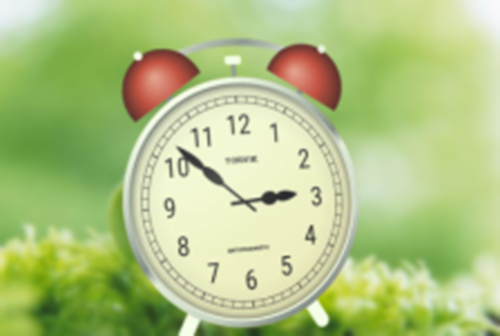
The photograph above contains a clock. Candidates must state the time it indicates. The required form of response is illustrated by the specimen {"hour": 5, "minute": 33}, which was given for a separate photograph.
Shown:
{"hour": 2, "minute": 52}
